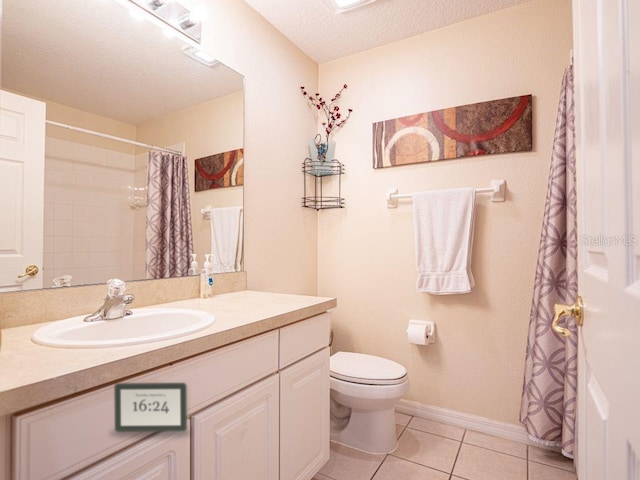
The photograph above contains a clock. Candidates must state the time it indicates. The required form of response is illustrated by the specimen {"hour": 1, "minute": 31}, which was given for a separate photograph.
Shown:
{"hour": 16, "minute": 24}
